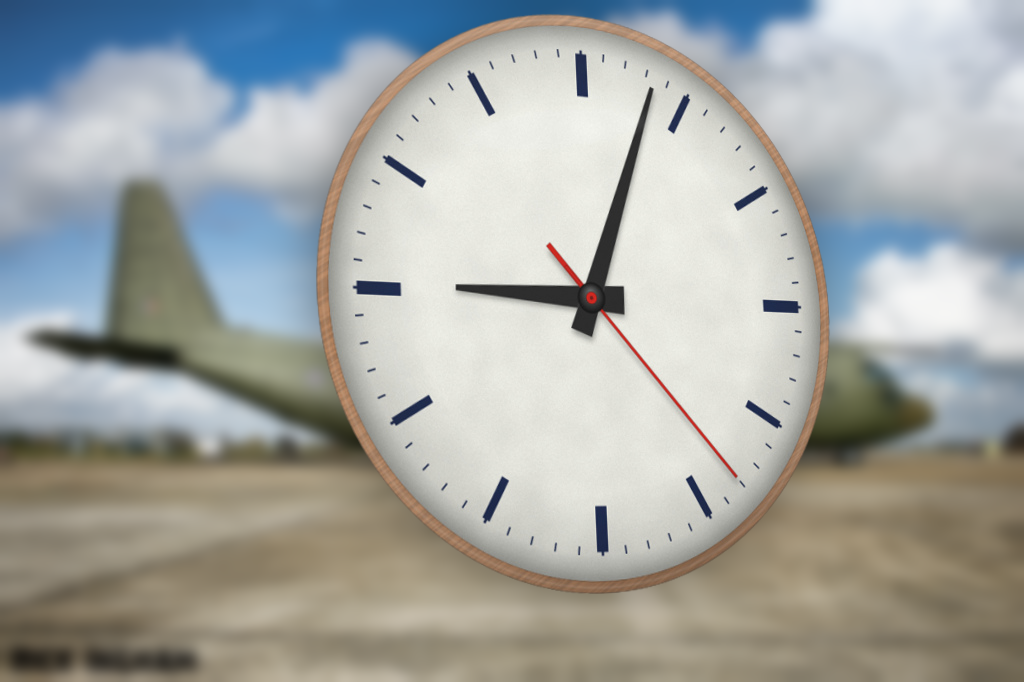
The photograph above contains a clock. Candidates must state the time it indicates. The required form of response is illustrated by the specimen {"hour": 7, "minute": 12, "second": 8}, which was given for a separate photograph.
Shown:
{"hour": 9, "minute": 3, "second": 23}
